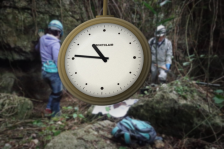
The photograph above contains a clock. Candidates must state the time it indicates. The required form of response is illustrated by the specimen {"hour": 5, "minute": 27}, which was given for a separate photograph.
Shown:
{"hour": 10, "minute": 46}
